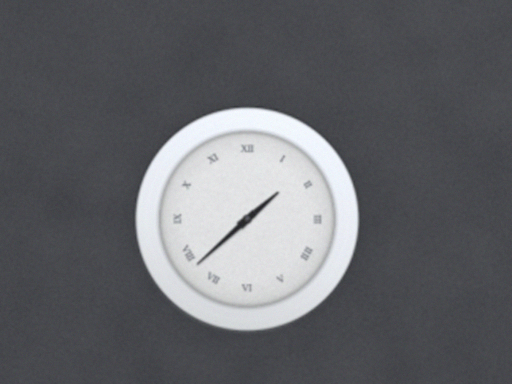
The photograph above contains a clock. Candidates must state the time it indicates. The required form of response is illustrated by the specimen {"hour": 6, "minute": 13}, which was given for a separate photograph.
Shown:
{"hour": 1, "minute": 38}
